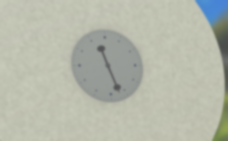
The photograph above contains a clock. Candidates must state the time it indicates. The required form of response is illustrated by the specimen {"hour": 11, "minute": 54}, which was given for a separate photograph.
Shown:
{"hour": 11, "minute": 27}
